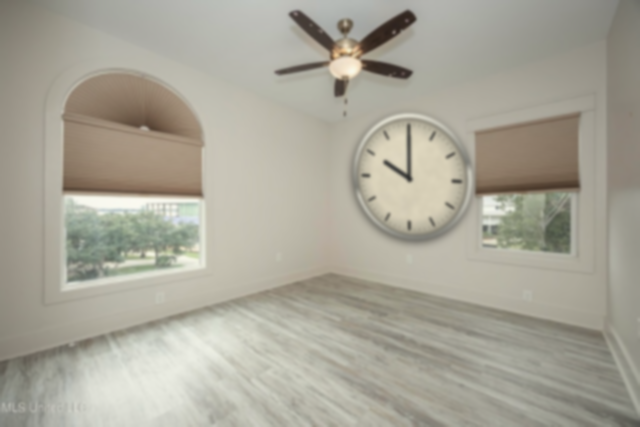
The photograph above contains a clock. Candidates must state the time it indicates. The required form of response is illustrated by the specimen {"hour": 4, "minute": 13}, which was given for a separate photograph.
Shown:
{"hour": 10, "minute": 0}
